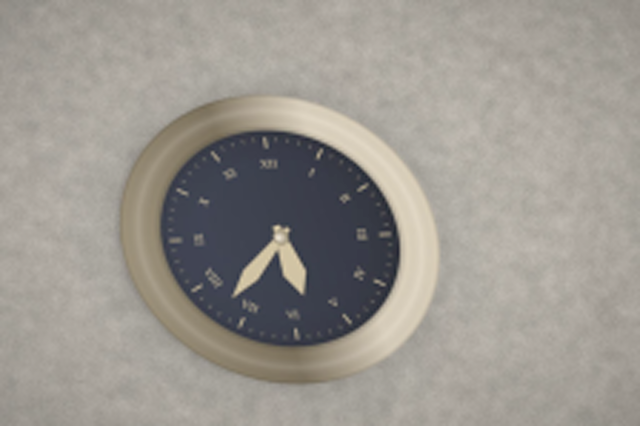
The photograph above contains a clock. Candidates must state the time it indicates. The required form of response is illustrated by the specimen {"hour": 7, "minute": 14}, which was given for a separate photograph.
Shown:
{"hour": 5, "minute": 37}
